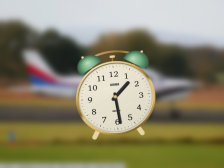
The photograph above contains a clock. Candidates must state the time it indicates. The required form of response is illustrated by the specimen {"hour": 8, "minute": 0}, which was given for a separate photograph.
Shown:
{"hour": 1, "minute": 29}
